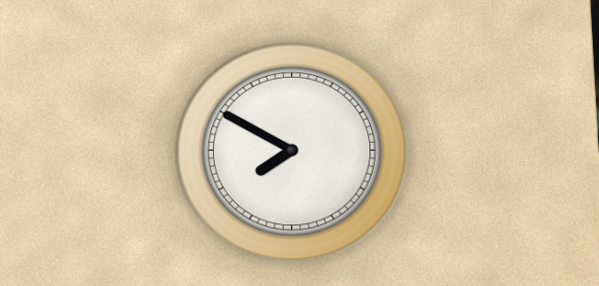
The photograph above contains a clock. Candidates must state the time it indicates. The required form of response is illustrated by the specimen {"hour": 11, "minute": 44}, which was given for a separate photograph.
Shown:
{"hour": 7, "minute": 50}
